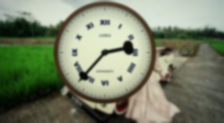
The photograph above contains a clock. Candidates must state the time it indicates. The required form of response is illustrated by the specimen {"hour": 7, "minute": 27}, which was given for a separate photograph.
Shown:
{"hour": 2, "minute": 37}
